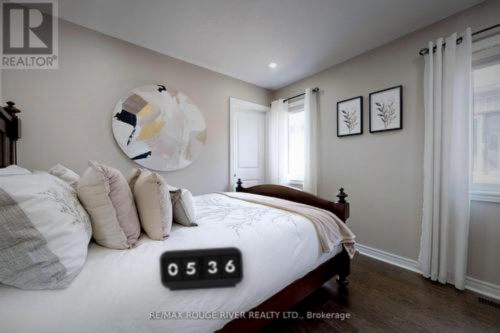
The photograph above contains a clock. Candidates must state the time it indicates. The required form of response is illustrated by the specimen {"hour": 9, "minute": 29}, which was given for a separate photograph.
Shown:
{"hour": 5, "minute": 36}
